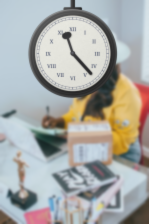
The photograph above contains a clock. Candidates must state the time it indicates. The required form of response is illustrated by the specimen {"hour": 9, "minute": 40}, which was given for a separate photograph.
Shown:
{"hour": 11, "minute": 23}
